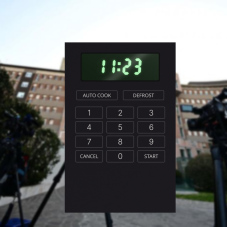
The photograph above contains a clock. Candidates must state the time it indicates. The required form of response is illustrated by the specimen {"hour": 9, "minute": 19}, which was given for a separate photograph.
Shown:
{"hour": 11, "minute": 23}
